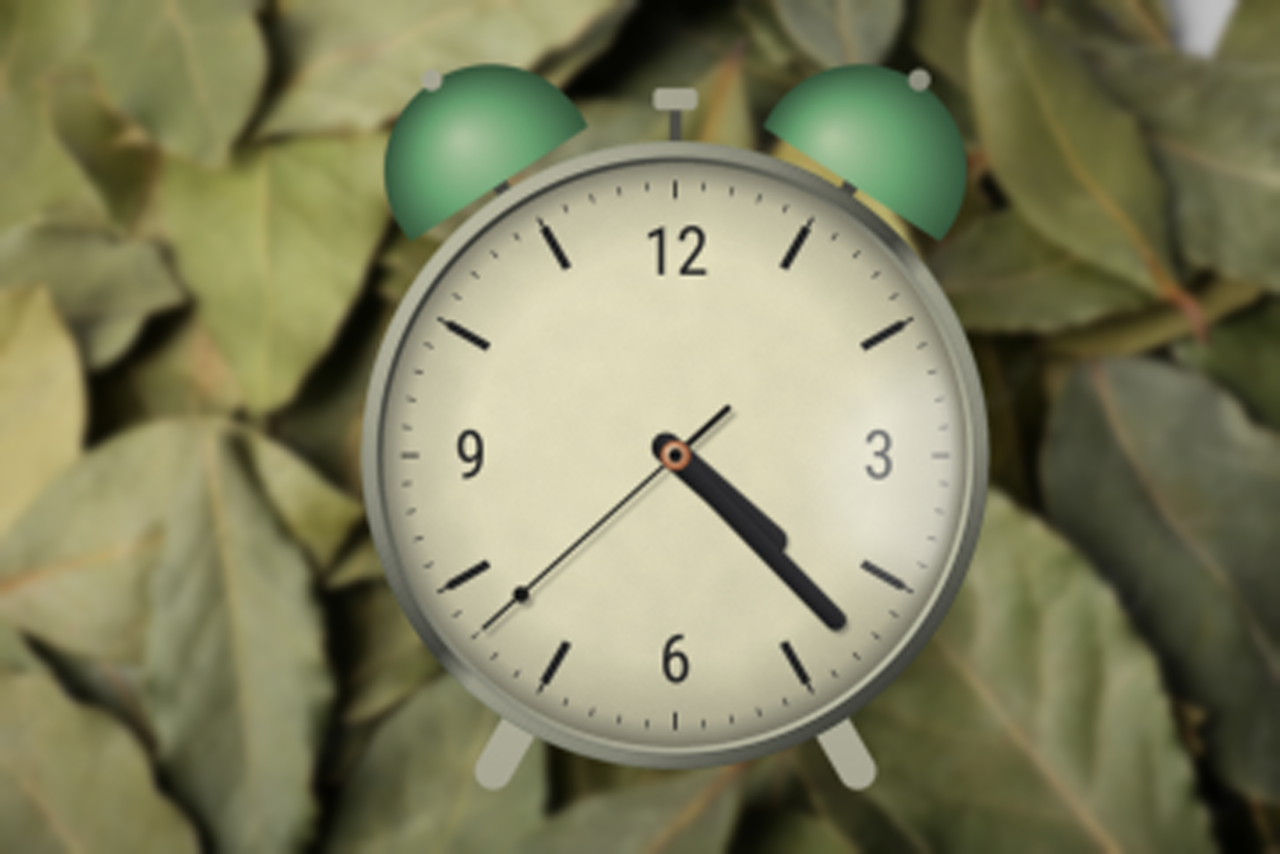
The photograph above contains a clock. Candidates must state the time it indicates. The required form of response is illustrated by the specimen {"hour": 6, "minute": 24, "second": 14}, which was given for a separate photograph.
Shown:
{"hour": 4, "minute": 22, "second": 38}
